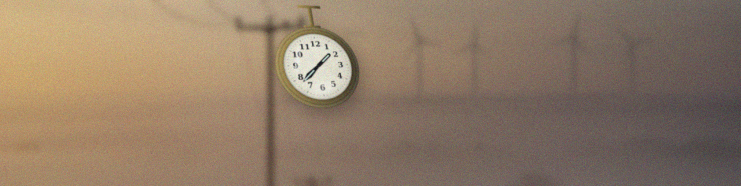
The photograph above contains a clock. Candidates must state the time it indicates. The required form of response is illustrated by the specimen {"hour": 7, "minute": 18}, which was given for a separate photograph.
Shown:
{"hour": 1, "minute": 38}
